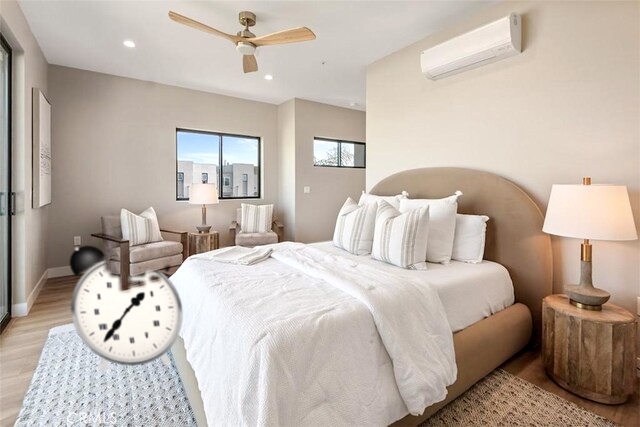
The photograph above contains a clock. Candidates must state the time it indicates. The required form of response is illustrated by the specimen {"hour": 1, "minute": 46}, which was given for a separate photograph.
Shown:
{"hour": 1, "minute": 37}
